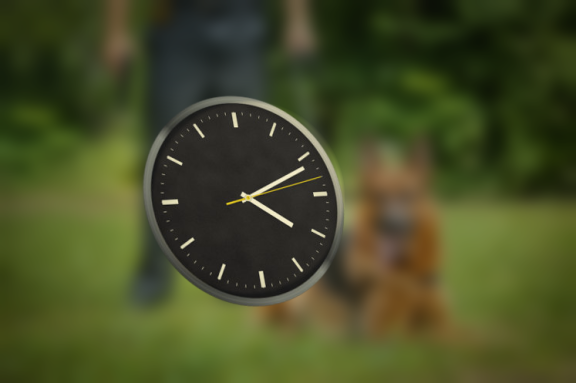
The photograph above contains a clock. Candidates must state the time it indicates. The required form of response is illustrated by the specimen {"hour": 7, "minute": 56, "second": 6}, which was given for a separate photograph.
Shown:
{"hour": 4, "minute": 11, "second": 13}
